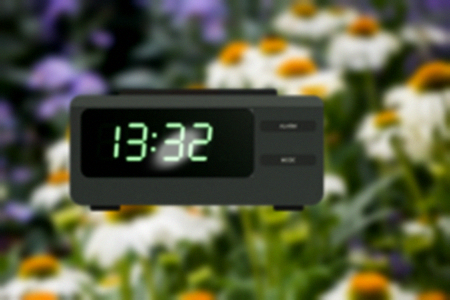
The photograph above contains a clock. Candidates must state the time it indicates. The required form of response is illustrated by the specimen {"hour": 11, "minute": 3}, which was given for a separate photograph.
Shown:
{"hour": 13, "minute": 32}
